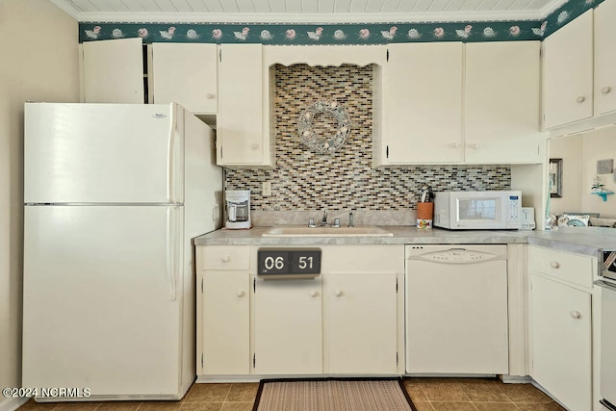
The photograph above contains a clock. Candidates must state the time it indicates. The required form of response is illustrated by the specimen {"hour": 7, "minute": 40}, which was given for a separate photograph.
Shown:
{"hour": 6, "minute": 51}
